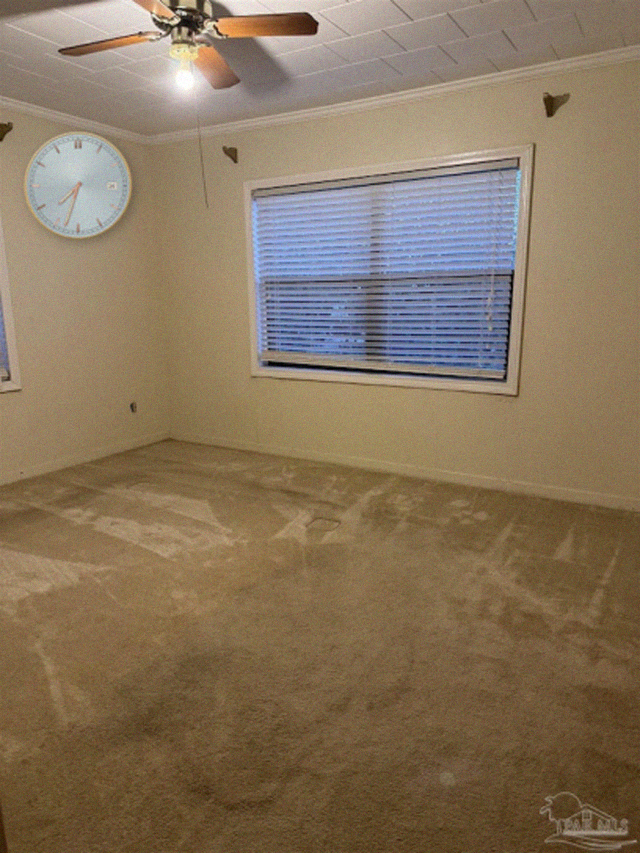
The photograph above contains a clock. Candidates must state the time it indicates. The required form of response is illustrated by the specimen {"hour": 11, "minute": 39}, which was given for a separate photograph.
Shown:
{"hour": 7, "minute": 33}
